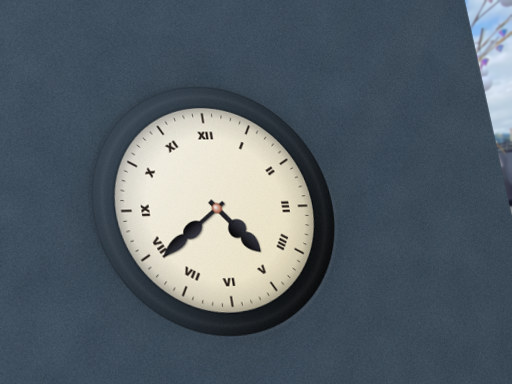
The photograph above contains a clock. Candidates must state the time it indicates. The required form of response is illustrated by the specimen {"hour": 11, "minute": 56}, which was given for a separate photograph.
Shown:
{"hour": 4, "minute": 39}
